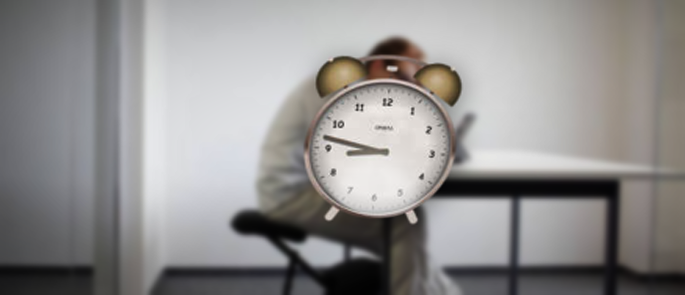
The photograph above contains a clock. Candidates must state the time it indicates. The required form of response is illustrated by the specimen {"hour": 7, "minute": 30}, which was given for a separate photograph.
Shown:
{"hour": 8, "minute": 47}
